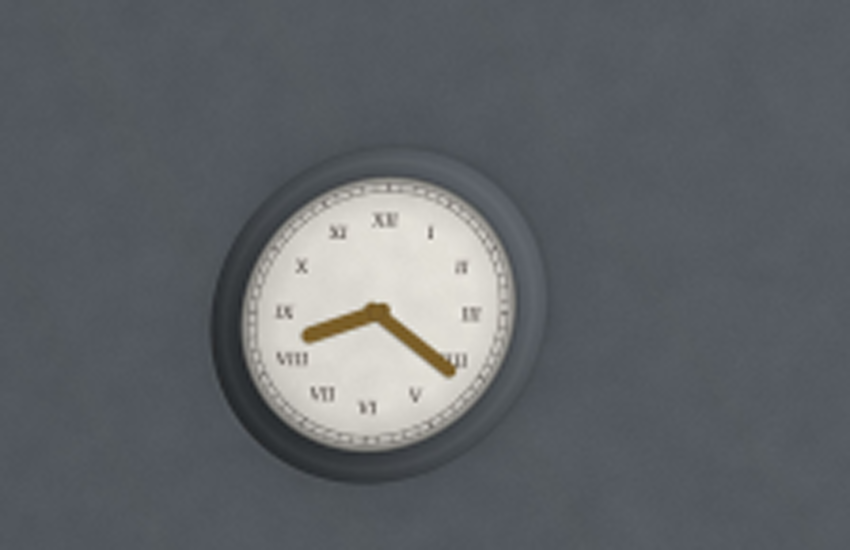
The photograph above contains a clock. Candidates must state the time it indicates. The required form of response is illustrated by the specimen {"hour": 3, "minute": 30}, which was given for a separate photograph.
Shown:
{"hour": 8, "minute": 21}
